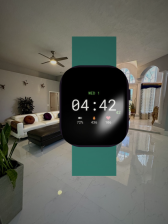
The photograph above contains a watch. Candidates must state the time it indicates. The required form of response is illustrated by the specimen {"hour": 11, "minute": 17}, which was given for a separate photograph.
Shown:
{"hour": 4, "minute": 42}
